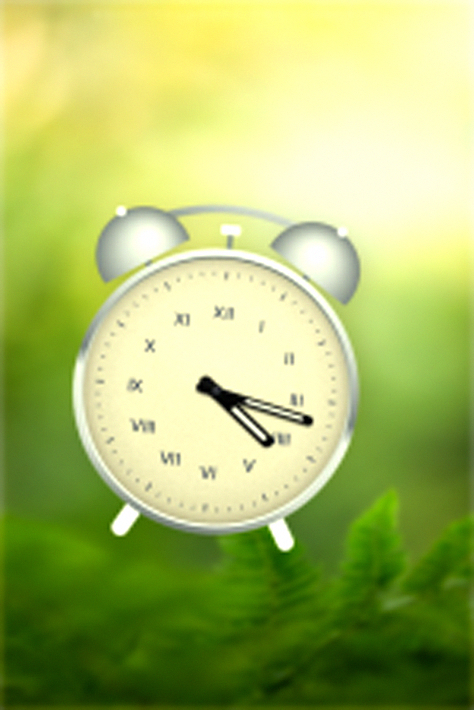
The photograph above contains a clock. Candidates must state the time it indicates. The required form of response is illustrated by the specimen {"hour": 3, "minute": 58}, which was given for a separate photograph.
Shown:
{"hour": 4, "minute": 17}
